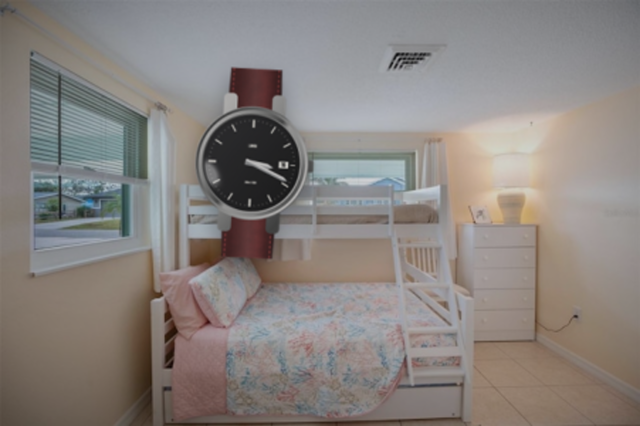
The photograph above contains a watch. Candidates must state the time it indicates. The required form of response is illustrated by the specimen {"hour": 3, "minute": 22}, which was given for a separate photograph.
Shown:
{"hour": 3, "minute": 19}
